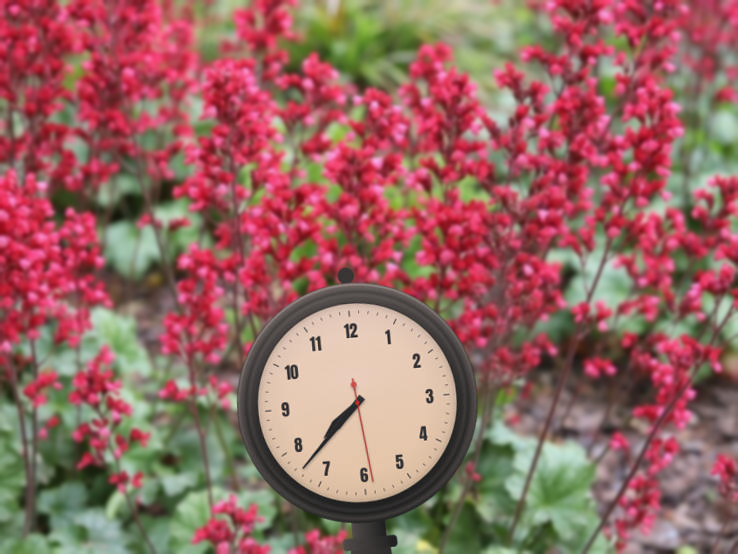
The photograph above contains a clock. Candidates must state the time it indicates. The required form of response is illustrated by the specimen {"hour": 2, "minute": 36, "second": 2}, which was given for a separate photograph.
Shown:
{"hour": 7, "minute": 37, "second": 29}
